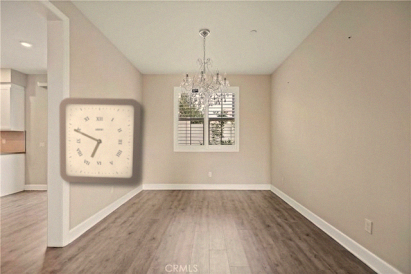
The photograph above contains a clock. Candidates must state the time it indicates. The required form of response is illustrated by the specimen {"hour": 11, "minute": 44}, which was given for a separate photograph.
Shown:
{"hour": 6, "minute": 49}
